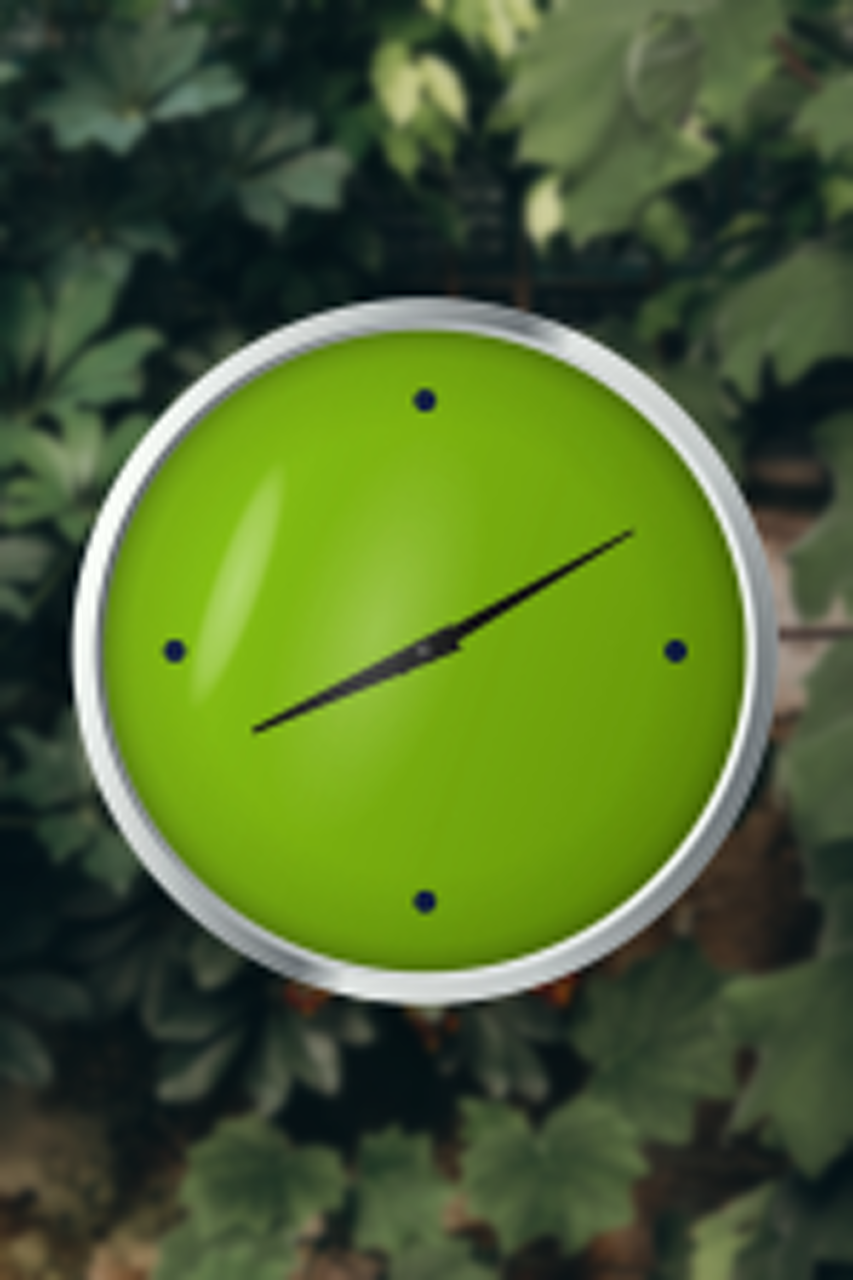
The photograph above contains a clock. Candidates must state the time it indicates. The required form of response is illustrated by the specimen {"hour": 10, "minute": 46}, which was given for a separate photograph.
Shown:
{"hour": 8, "minute": 10}
